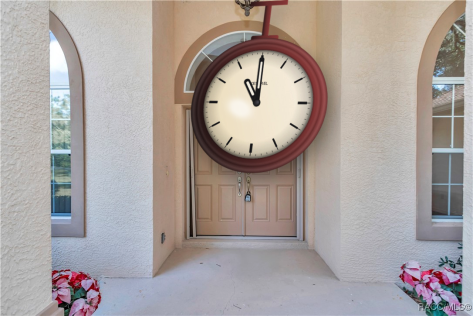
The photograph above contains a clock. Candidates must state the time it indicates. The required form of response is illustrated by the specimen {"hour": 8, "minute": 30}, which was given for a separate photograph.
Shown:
{"hour": 11, "minute": 0}
